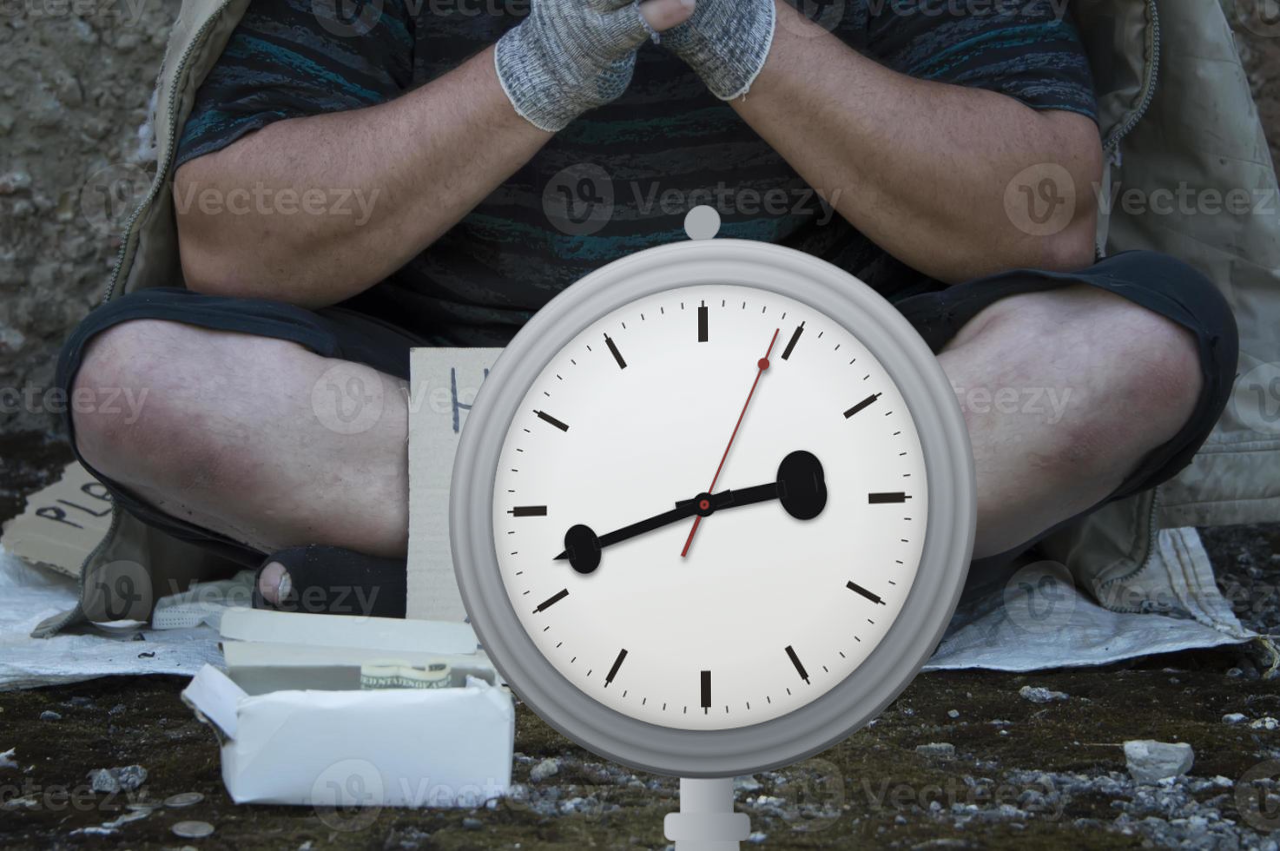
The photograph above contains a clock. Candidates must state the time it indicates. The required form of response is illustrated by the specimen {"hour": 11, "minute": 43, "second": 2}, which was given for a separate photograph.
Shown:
{"hour": 2, "minute": 42, "second": 4}
